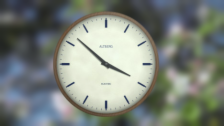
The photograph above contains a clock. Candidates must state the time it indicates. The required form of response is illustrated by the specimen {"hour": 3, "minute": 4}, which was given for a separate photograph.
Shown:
{"hour": 3, "minute": 52}
